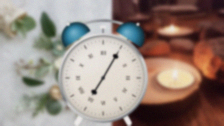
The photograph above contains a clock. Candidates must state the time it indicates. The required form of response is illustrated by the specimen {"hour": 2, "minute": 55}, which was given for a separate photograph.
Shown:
{"hour": 7, "minute": 5}
